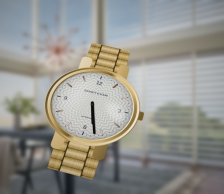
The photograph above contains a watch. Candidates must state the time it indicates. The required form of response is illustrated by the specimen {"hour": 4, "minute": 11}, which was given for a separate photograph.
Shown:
{"hour": 5, "minute": 27}
